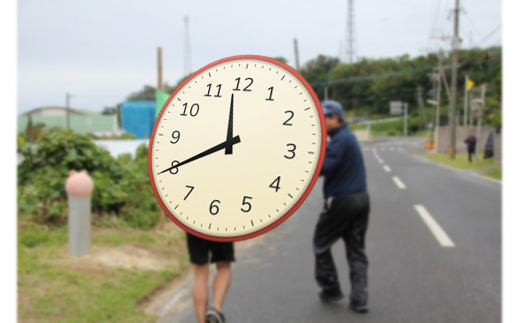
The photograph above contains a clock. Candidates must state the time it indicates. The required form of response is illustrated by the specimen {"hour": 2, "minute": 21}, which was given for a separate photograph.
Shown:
{"hour": 11, "minute": 40}
